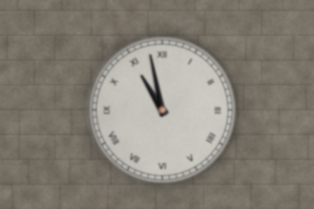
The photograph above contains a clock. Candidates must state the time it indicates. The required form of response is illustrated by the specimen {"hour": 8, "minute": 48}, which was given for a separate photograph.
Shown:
{"hour": 10, "minute": 58}
